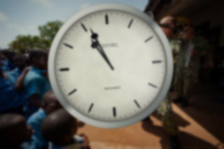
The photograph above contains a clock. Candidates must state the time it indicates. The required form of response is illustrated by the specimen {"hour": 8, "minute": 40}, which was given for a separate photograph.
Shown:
{"hour": 10, "minute": 56}
